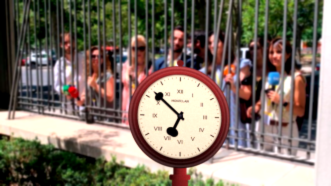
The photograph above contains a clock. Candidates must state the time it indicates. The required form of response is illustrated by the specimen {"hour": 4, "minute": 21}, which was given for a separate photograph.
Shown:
{"hour": 6, "minute": 52}
